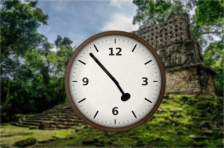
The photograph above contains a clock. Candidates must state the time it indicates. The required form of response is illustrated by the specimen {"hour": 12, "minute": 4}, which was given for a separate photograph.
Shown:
{"hour": 4, "minute": 53}
